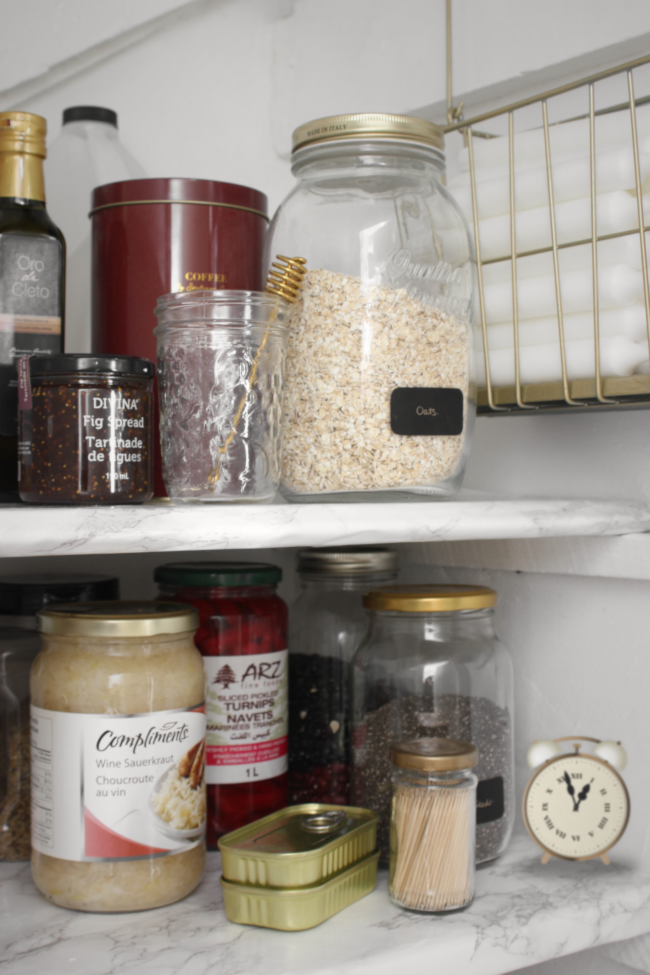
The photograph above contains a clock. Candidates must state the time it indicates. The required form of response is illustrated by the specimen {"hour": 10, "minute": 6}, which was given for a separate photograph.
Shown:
{"hour": 12, "minute": 57}
